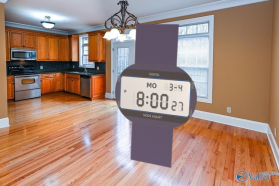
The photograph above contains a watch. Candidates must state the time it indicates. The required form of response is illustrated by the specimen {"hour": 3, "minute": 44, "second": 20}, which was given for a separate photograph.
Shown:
{"hour": 8, "minute": 0, "second": 27}
